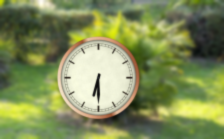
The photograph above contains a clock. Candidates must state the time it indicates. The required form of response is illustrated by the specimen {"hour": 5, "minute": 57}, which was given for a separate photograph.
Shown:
{"hour": 6, "minute": 30}
